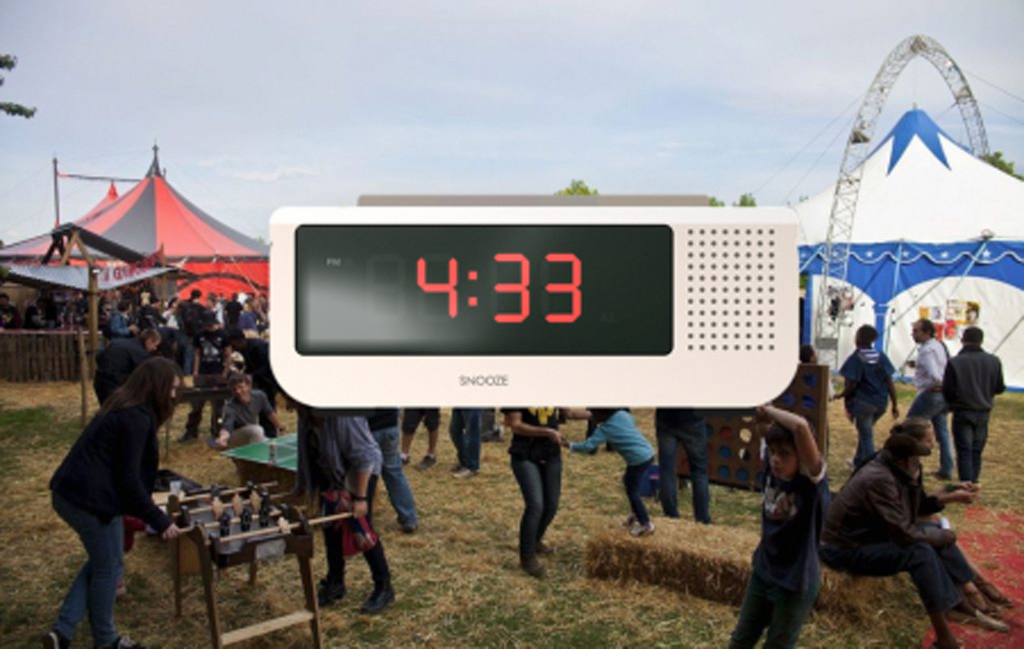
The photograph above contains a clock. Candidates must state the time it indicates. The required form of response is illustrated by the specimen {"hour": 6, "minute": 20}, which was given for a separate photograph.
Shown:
{"hour": 4, "minute": 33}
